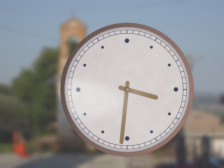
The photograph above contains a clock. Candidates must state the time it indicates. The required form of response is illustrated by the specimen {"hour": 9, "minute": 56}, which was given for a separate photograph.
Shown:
{"hour": 3, "minute": 31}
